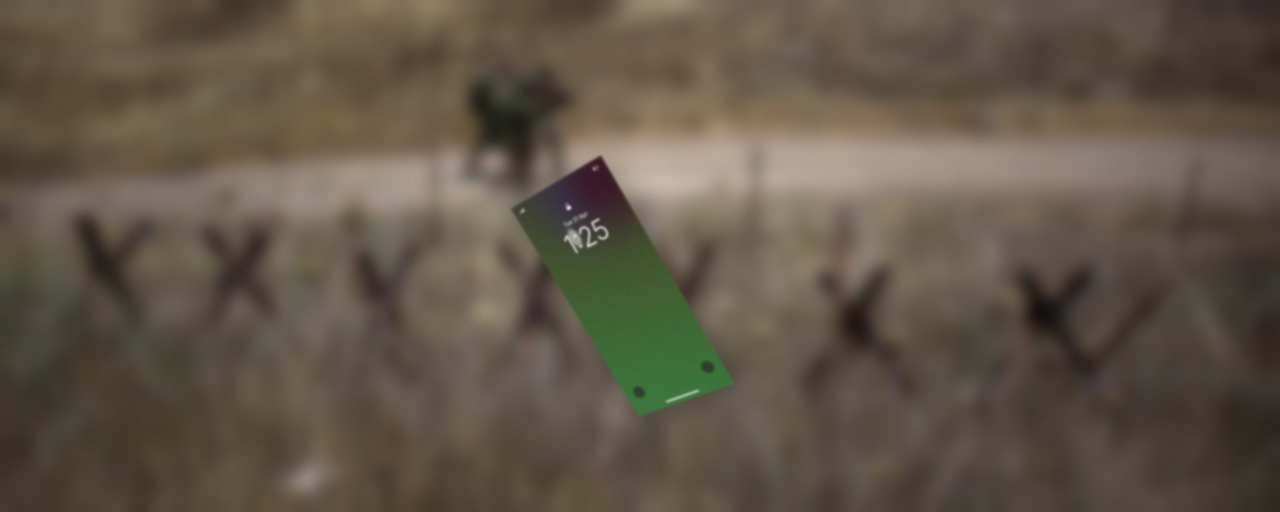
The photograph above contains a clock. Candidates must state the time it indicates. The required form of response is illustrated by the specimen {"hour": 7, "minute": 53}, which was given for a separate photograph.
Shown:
{"hour": 1, "minute": 25}
